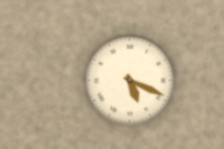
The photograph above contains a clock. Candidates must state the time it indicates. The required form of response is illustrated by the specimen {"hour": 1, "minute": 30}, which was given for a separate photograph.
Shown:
{"hour": 5, "minute": 19}
